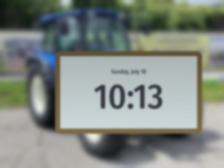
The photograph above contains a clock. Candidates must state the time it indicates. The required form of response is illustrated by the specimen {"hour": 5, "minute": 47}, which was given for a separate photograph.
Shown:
{"hour": 10, "minute": 13}
